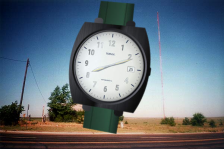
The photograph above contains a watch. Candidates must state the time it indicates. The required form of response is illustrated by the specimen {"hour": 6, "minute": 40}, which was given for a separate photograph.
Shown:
{"hour": 8, "minute": 11}
